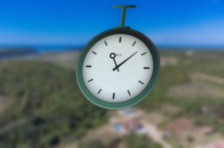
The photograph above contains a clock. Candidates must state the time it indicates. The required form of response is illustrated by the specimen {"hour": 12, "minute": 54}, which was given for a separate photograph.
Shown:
{"hour": 11, "minute": 8}
